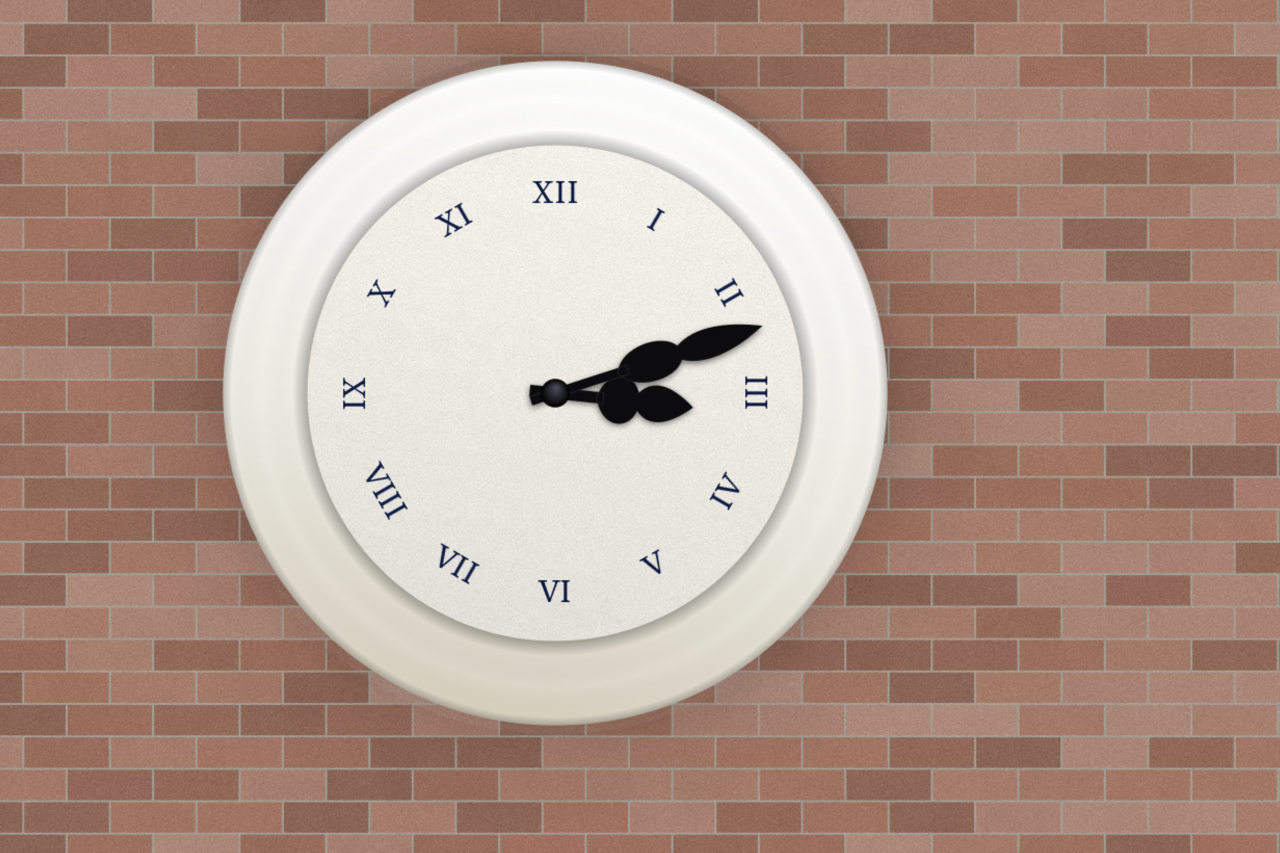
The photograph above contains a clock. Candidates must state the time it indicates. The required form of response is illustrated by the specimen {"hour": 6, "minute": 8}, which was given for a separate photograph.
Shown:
{"hour": 3, "minute": 12}
